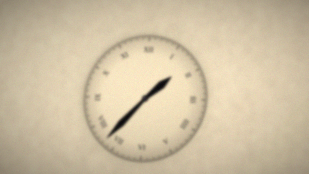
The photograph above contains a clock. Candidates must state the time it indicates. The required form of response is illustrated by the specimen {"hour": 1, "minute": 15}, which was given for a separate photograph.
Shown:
{"hour": 1, "minute": 37}
